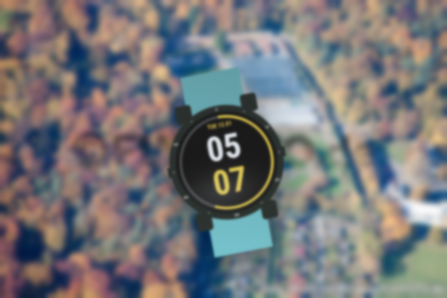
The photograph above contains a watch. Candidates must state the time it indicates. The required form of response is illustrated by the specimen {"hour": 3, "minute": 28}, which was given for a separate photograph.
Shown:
{"hour": 5, "minute": 7}
